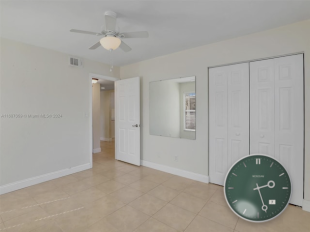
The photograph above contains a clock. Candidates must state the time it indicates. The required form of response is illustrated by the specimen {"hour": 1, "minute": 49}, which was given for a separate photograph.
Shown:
{"hour": 2, "minute": 27}
